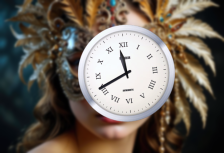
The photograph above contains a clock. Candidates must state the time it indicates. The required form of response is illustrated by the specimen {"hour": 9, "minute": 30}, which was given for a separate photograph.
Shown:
{"hour": 11, "minute": 41}
